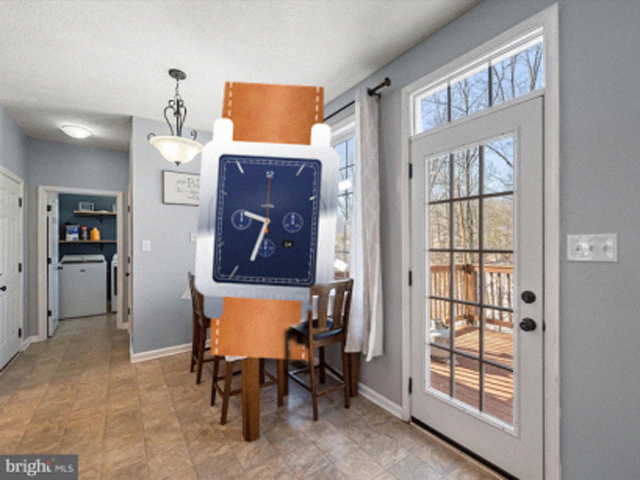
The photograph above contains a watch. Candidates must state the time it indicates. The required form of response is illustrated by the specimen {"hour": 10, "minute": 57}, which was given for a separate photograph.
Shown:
{"hour": 9, "minute": 33}
